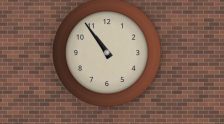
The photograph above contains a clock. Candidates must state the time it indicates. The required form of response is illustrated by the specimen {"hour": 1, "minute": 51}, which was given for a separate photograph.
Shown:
{"hour": 10, "minute": 54}
